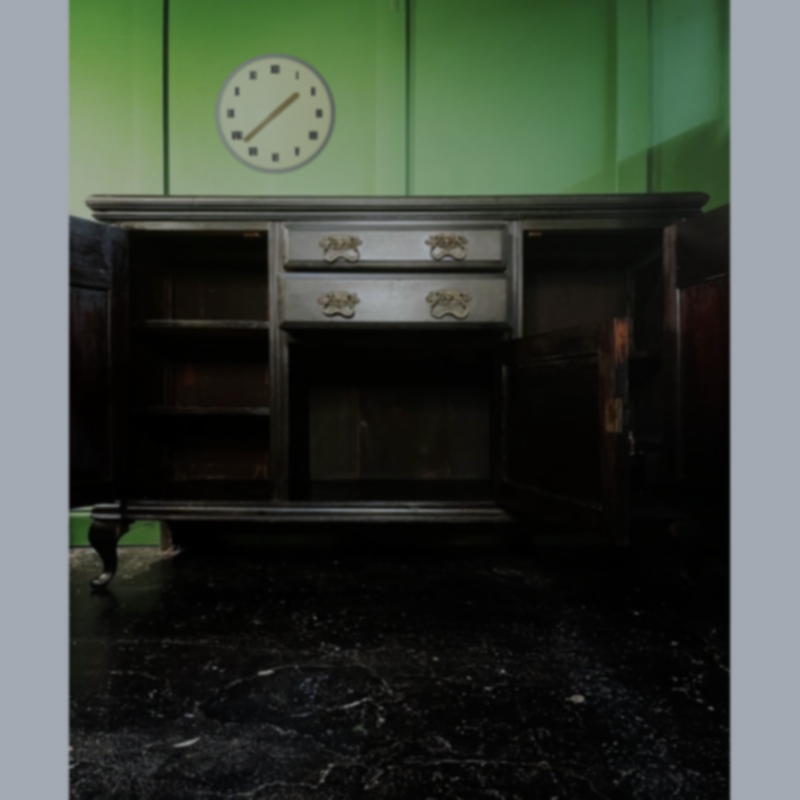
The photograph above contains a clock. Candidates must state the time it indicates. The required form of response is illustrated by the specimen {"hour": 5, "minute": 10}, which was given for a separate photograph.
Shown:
{"hour": 1, "minute": 38}
